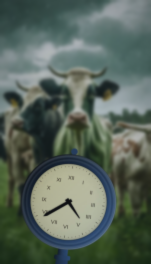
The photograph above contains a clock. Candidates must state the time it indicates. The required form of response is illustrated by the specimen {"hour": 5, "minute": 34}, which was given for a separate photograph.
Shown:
{"hour": 4, "minute": 39}
